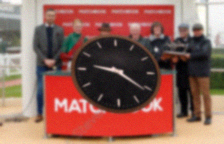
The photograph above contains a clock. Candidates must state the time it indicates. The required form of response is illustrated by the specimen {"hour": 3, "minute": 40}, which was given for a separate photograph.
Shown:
{"hour": 9, "minute": 21}
